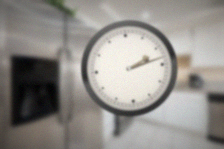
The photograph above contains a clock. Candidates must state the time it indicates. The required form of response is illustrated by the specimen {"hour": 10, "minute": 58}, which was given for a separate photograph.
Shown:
{"hour": 2, "minute": 13}
